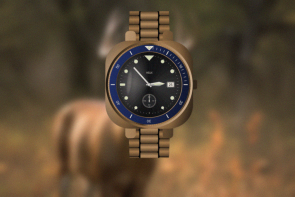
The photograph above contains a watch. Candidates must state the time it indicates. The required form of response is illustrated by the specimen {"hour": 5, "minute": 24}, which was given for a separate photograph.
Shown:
{"hour": 2, "minute": 53}
